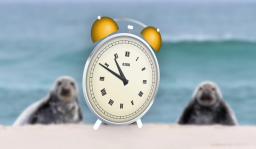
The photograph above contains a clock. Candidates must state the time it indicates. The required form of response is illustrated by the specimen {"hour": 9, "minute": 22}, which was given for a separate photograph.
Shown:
{"hour": 10, "minute": 49}
